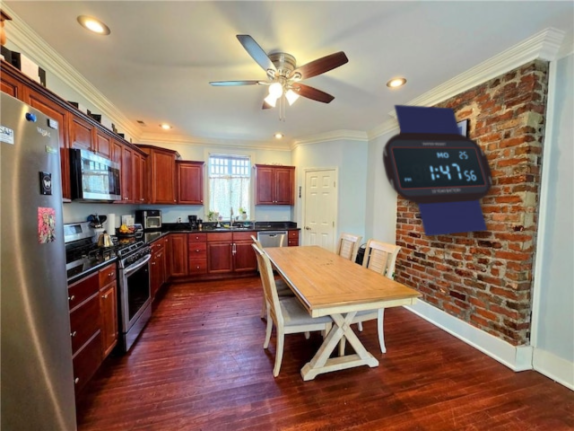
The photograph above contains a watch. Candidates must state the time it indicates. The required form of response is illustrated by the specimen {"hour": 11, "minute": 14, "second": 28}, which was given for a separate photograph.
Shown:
{"hour": 1, "minute": 47, "second": 56}
